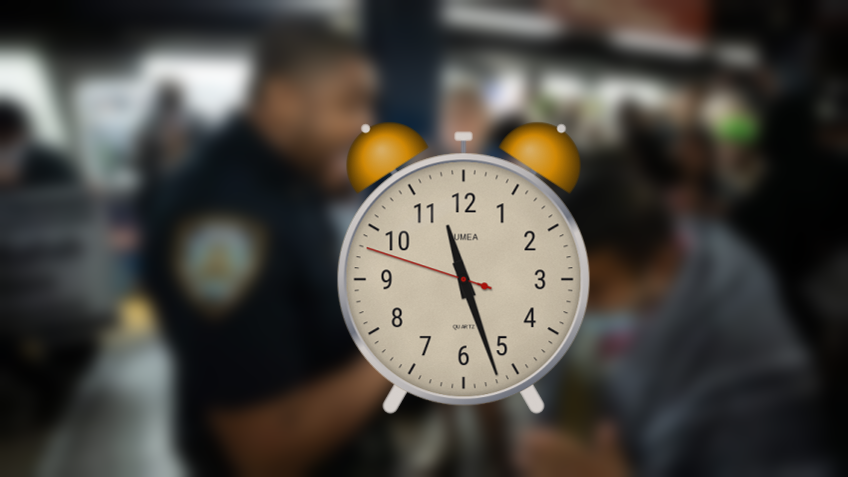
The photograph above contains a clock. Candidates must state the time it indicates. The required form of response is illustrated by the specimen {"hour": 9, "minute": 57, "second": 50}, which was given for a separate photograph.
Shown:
{"hour": 11, "minute": 26, "second": 48}
